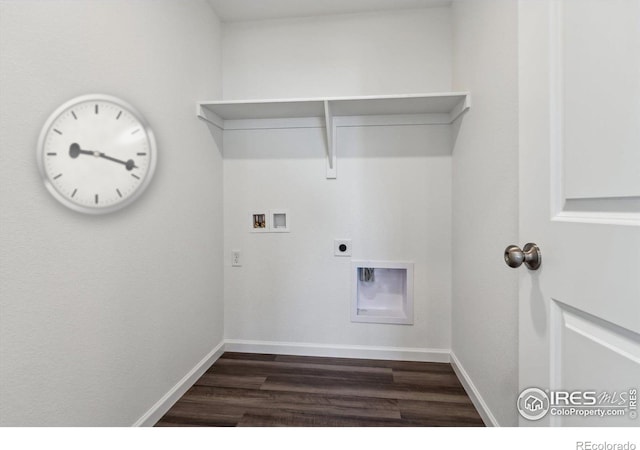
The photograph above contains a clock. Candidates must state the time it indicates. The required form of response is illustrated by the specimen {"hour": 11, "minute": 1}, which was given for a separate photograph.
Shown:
{"hour": 9, "minute": 18}
